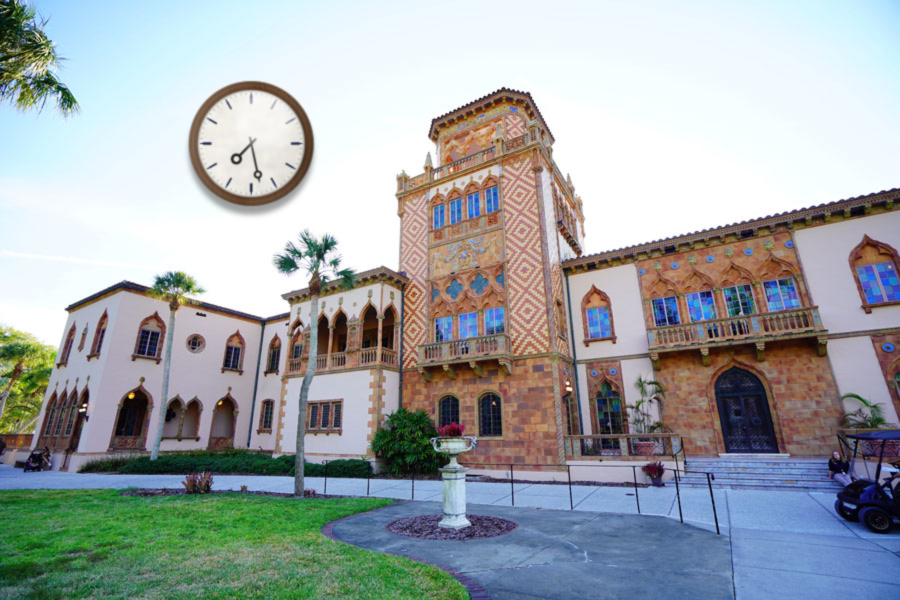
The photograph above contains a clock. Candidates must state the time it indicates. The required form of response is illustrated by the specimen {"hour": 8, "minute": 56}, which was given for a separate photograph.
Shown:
{"hour": 7, "minute": 28}
